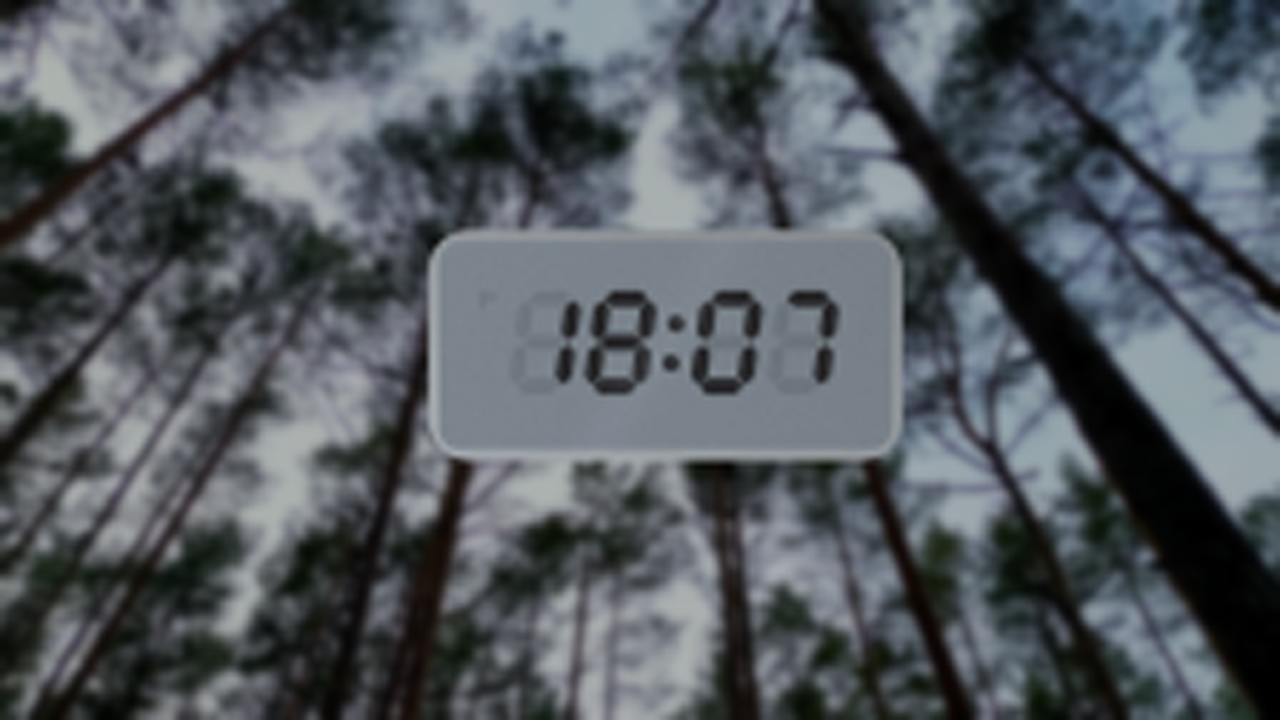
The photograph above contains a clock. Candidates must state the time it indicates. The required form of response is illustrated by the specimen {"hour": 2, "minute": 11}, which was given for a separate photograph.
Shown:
{"hour": 18, "minute": 7}
